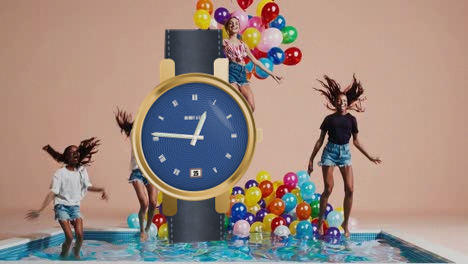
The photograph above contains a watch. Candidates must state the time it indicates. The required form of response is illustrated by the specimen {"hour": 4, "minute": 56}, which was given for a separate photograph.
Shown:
{"hour": 12, "minute": 46}
